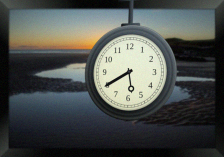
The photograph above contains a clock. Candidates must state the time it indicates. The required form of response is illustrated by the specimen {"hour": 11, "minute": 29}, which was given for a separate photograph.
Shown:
{"hour": 5, "minute": 40}
